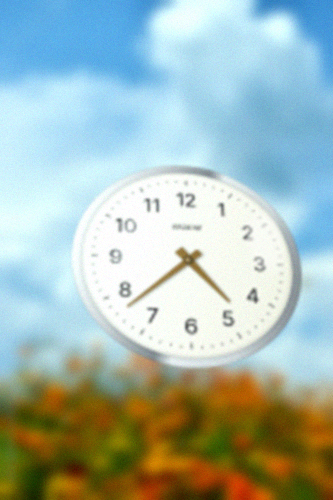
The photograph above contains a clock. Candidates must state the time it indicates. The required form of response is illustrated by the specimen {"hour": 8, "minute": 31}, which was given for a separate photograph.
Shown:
{"hour": 4, "minute": 38}
